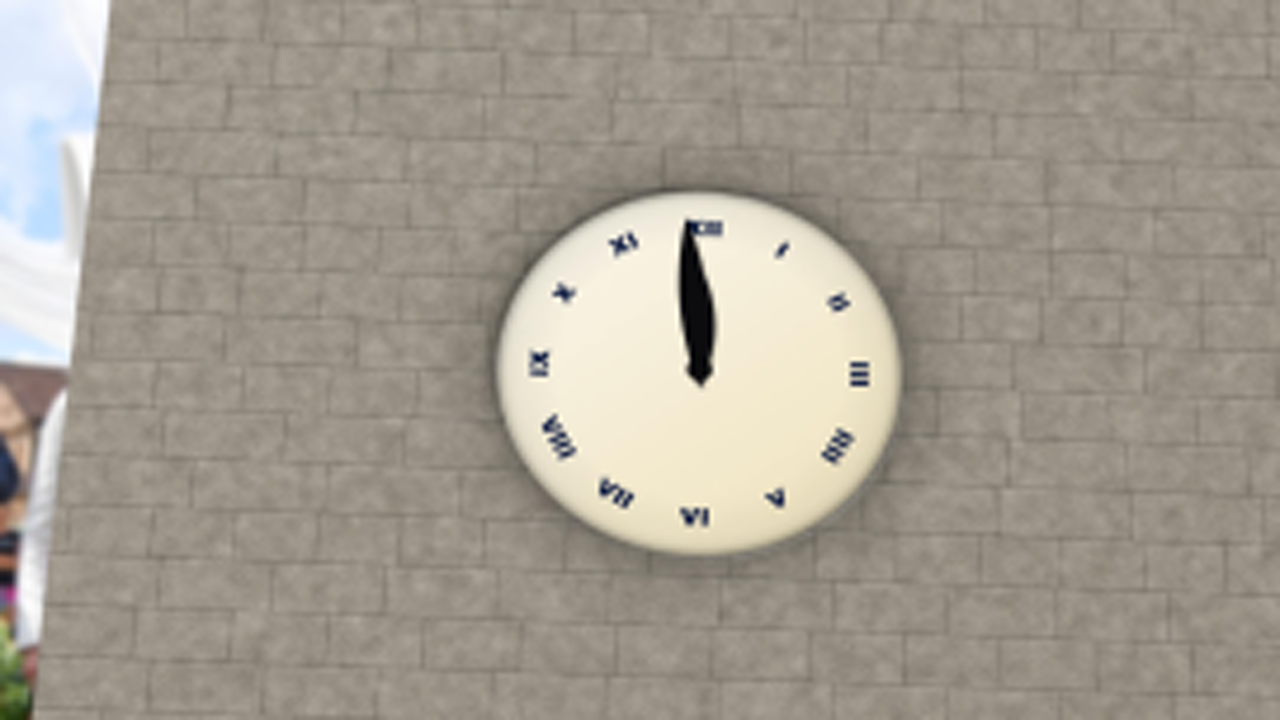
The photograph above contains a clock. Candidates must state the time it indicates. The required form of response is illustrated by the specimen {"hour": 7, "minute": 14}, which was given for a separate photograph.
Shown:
{"hour": 11, "minute": 59}
